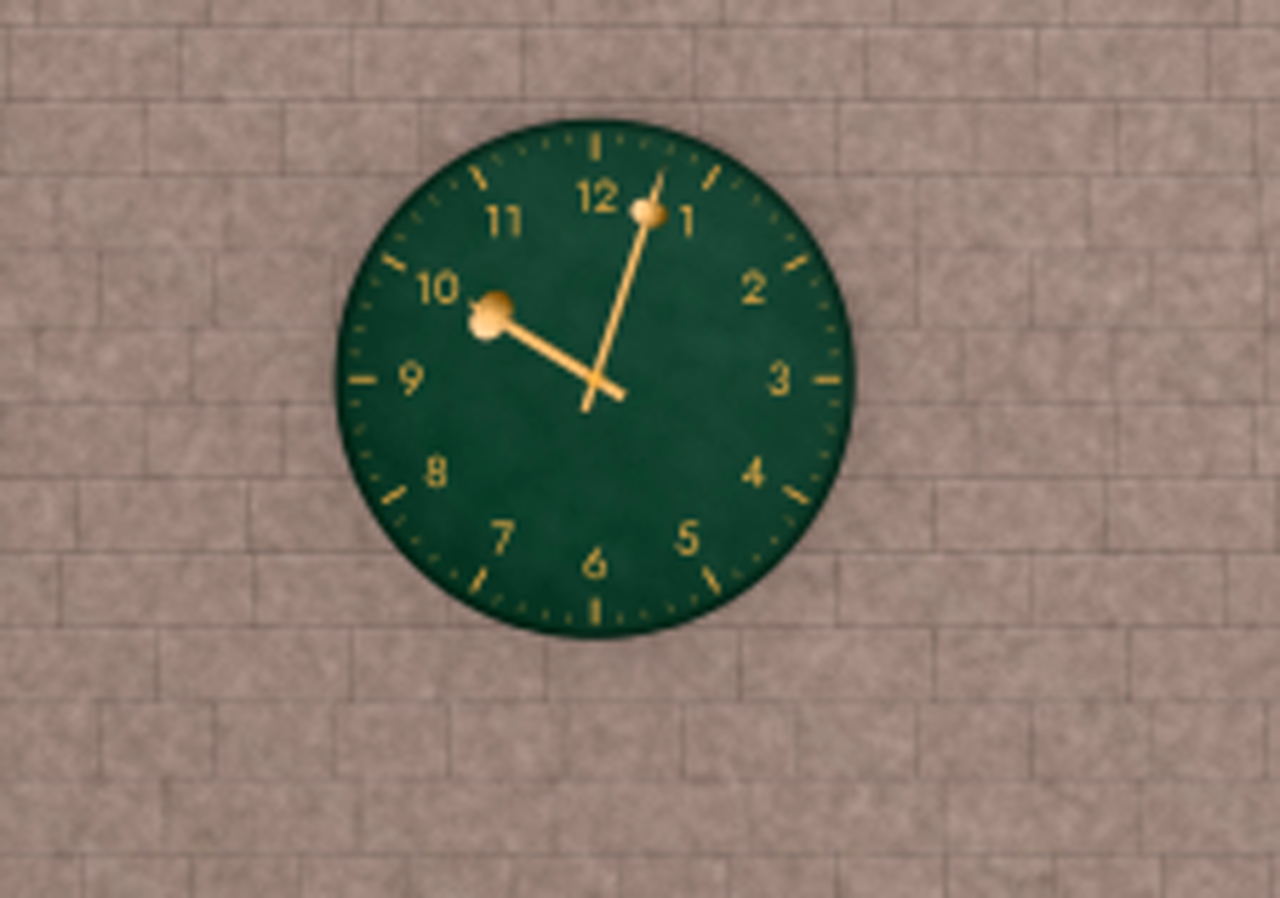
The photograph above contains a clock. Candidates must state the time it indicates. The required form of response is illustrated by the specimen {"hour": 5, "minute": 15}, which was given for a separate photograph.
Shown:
{"hour": 10, "minute": 3}
